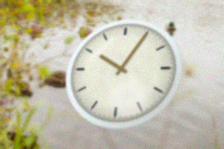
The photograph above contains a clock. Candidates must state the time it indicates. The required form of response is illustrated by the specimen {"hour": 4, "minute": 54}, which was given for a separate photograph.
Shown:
{"hour": 10, "minute": 5}
